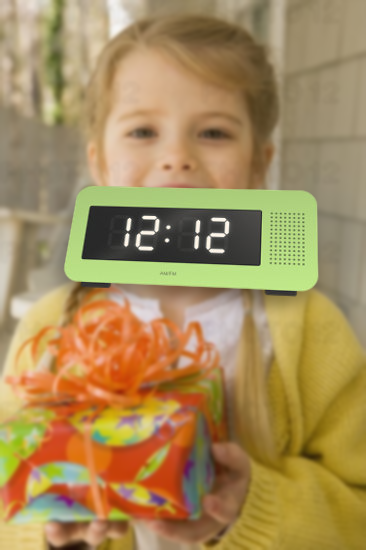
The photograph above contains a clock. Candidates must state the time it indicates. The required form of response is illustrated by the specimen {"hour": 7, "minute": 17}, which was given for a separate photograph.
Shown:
{"hour": 12, "minute": 12}
